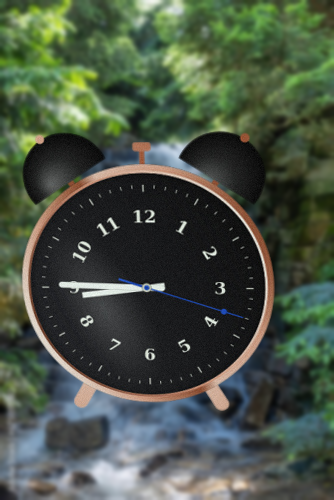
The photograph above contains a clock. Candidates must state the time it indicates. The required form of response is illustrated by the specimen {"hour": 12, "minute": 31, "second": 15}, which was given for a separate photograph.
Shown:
{"hour": 8, "minute": 45, "second": 18}
